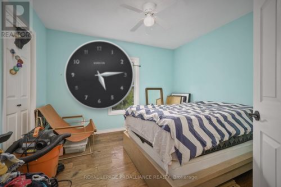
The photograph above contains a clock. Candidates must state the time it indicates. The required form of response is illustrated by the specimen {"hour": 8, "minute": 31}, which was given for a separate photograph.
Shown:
{"hour": 5, "minute": 14}
